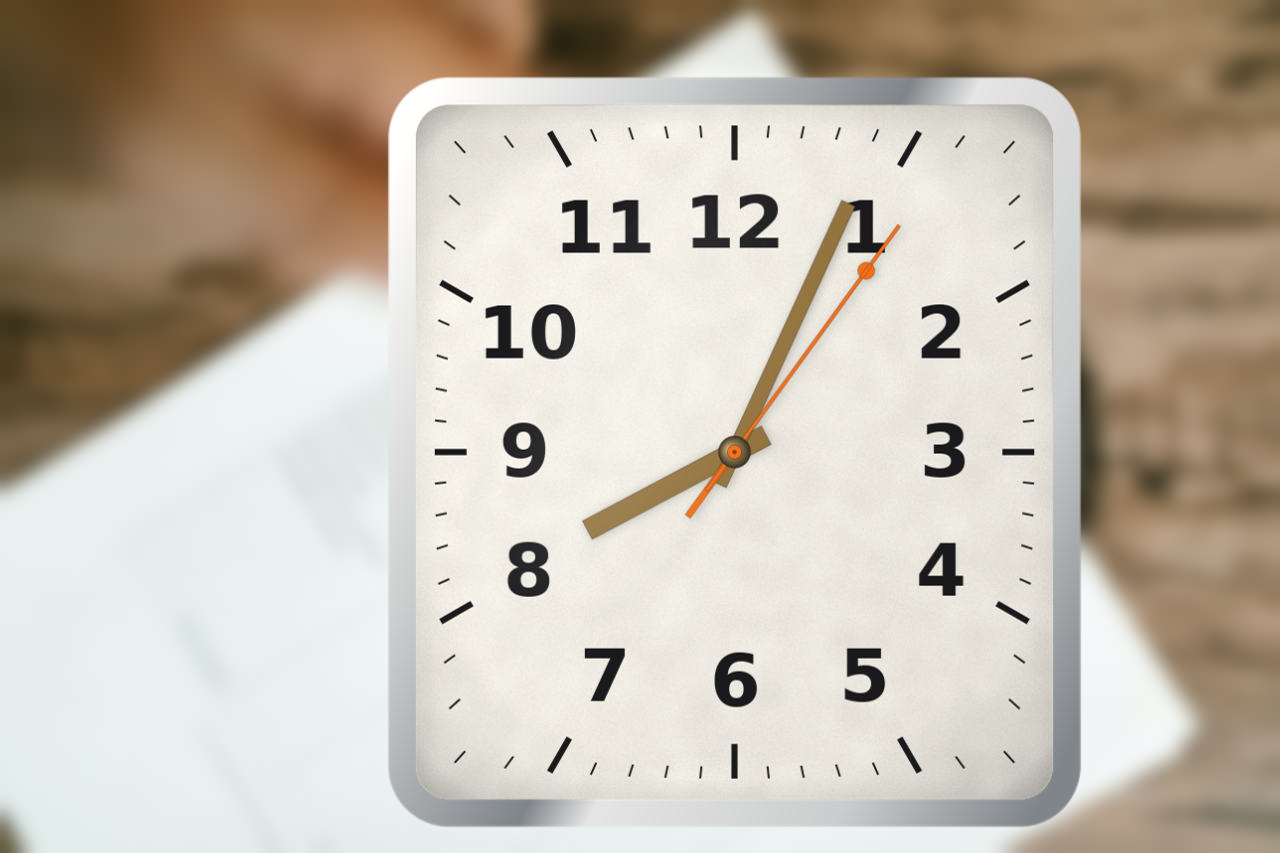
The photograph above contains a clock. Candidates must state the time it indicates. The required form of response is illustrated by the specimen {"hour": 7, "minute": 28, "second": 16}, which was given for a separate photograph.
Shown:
{"hour": 8, "minute": 4, "second": 6}
